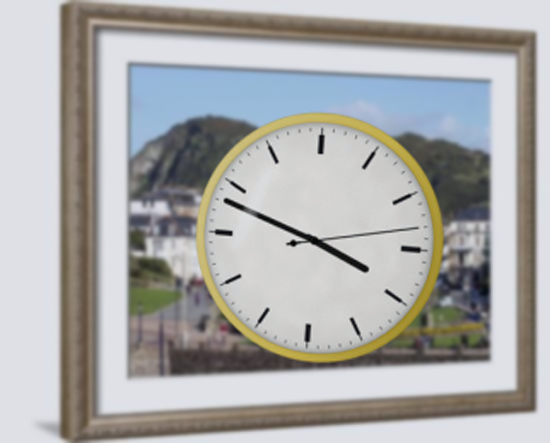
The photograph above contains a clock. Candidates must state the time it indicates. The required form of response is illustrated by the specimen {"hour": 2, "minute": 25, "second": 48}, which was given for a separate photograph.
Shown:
{"hour": 3, "minute": 48, "second": 13}
